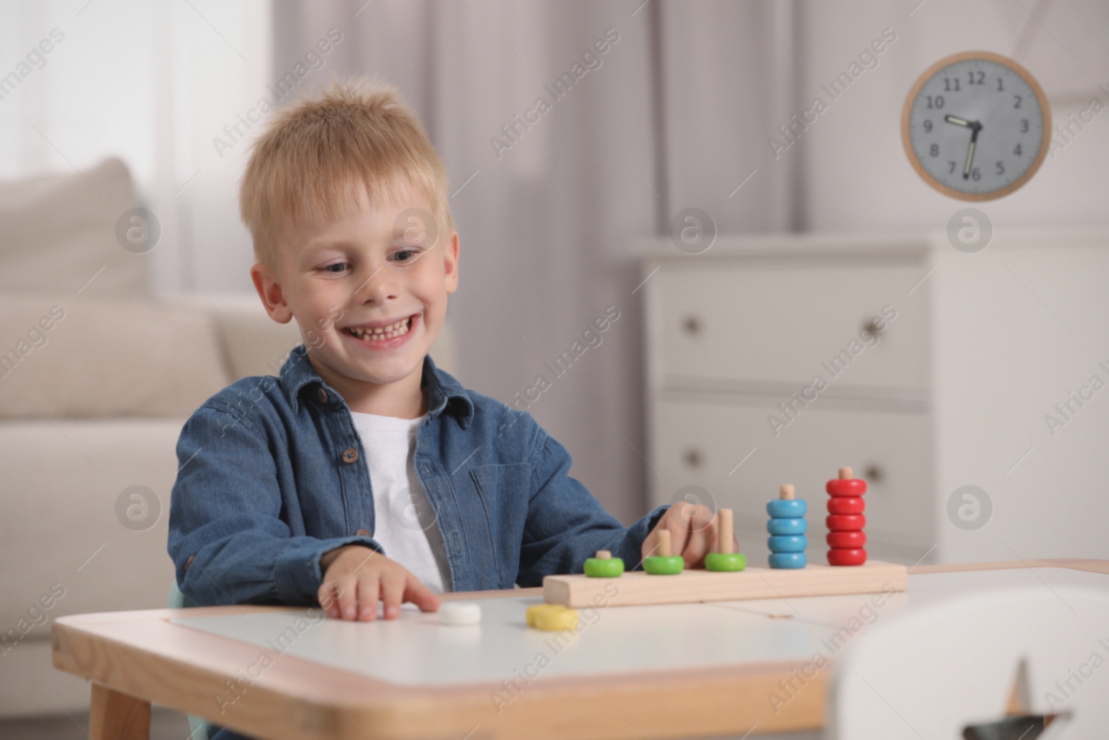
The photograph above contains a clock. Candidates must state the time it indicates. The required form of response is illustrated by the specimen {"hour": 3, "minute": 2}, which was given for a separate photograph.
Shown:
{"hour": 9, "minute": 32}
